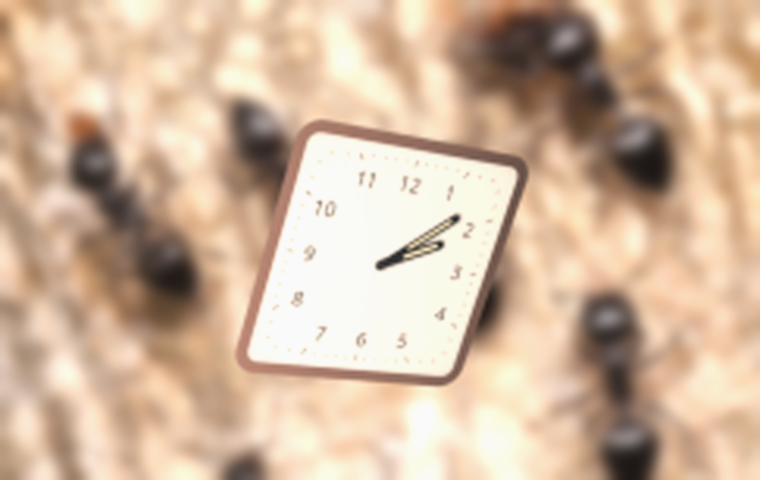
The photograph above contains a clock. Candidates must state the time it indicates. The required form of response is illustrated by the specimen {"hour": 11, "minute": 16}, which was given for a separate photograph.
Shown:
{"hour": 2, "minute": 8}
